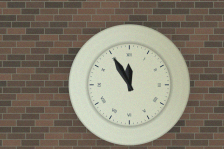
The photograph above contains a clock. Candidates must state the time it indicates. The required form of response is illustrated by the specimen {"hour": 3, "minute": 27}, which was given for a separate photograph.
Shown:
{"hour": 11, "minute": 55}
